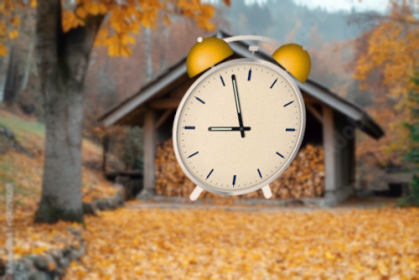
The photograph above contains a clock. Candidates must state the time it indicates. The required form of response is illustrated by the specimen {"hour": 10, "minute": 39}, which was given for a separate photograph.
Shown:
{"hour": 8, "minute": 57}
